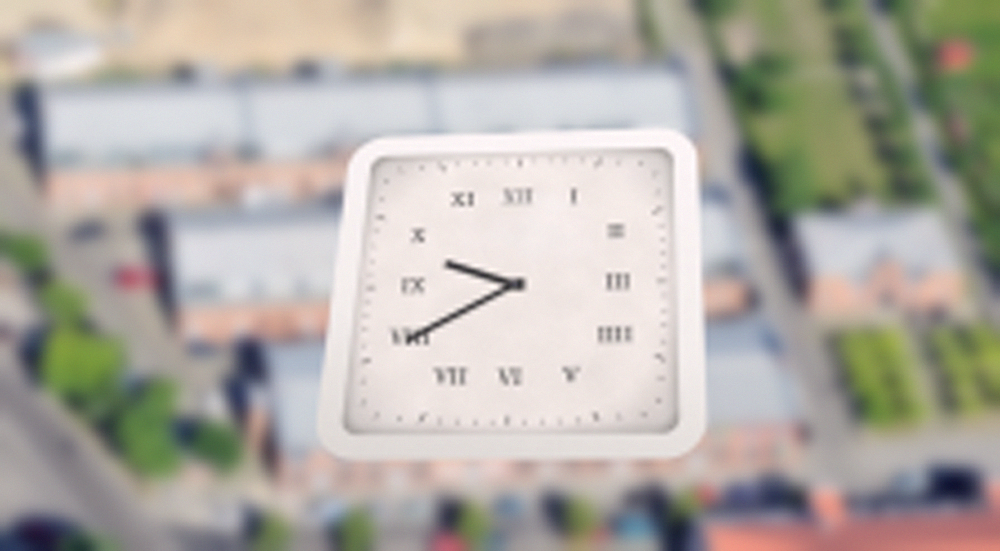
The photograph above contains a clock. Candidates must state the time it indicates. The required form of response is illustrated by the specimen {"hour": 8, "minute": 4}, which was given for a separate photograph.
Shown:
{"hour": 9, "minute": 40}
